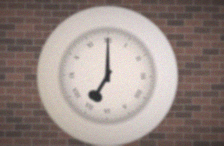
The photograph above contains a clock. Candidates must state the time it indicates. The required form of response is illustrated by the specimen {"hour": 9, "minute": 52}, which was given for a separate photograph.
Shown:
{"hour": 7, "minute": 0}
